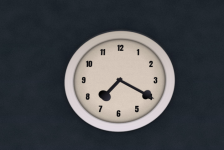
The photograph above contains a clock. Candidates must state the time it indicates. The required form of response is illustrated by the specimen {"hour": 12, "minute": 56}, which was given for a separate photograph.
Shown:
{"hour": 7, "minute": 20}
